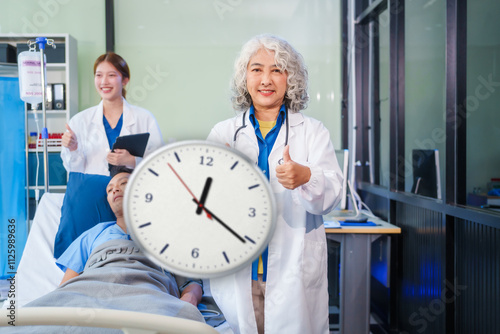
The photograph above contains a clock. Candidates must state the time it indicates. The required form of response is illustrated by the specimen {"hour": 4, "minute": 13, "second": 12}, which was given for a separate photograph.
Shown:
{"hour": 12, "minute": 20, "second": 53}
